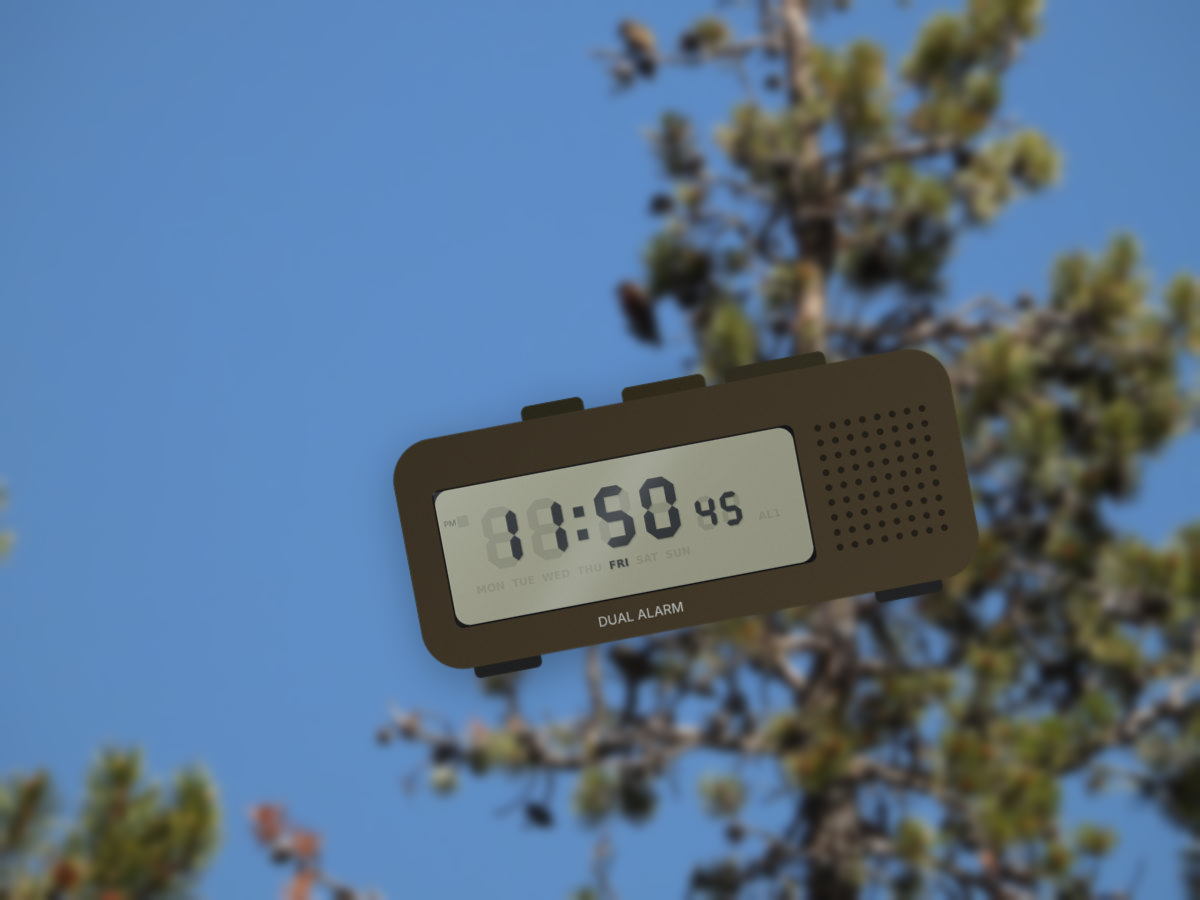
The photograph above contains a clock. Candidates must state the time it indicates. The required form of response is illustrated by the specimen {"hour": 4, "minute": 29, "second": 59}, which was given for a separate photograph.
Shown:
{"hour": 11, "minute": 50, "second": 45}
